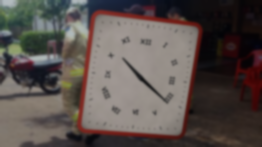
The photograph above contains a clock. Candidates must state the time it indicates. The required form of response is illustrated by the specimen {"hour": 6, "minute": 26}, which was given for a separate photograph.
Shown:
{"hour": 10, "minute": 21}
